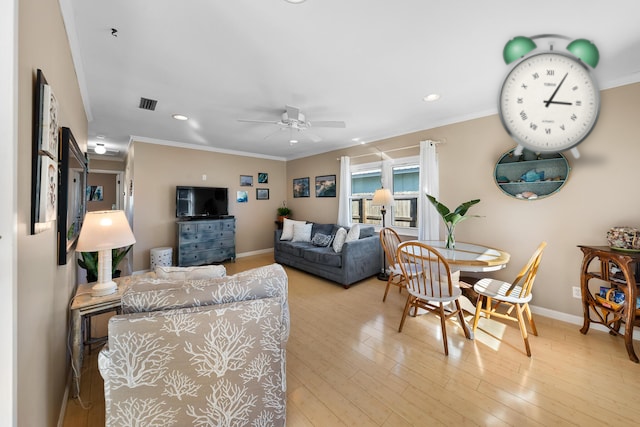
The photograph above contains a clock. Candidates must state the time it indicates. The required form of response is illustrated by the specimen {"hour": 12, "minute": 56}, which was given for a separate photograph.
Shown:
{"hour": 3, "minute": 5}
